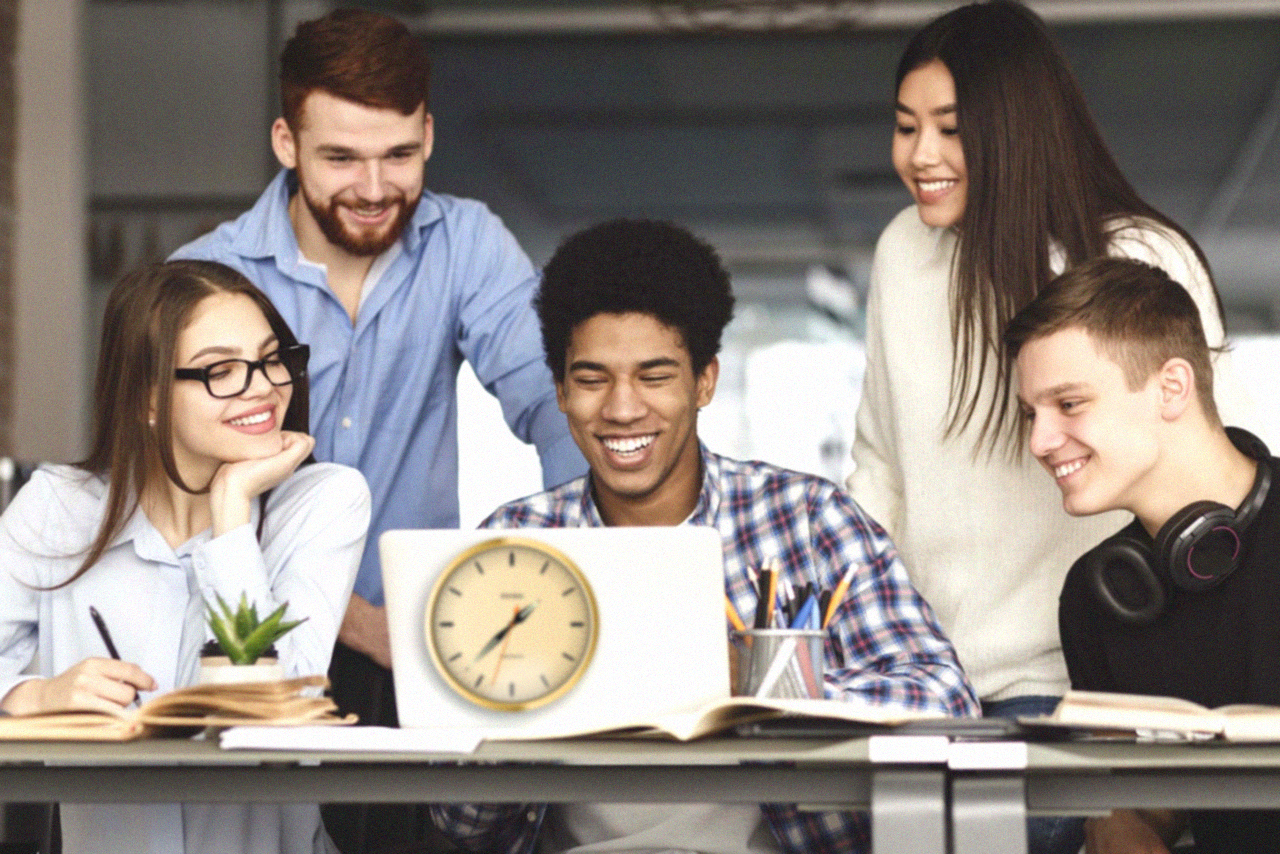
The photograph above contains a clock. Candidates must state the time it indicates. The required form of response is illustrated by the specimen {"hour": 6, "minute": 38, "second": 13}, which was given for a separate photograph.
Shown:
{"hour": 1, "minute": 37, "second": 33}
